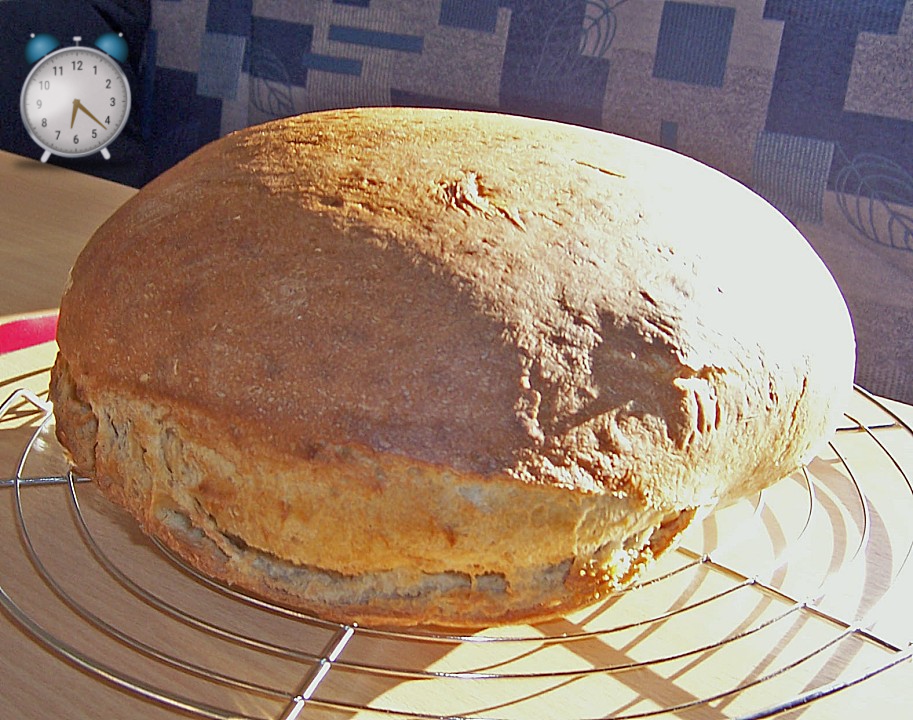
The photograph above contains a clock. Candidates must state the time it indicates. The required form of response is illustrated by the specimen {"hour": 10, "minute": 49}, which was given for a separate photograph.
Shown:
{"hour": 6, "minute": 22}
